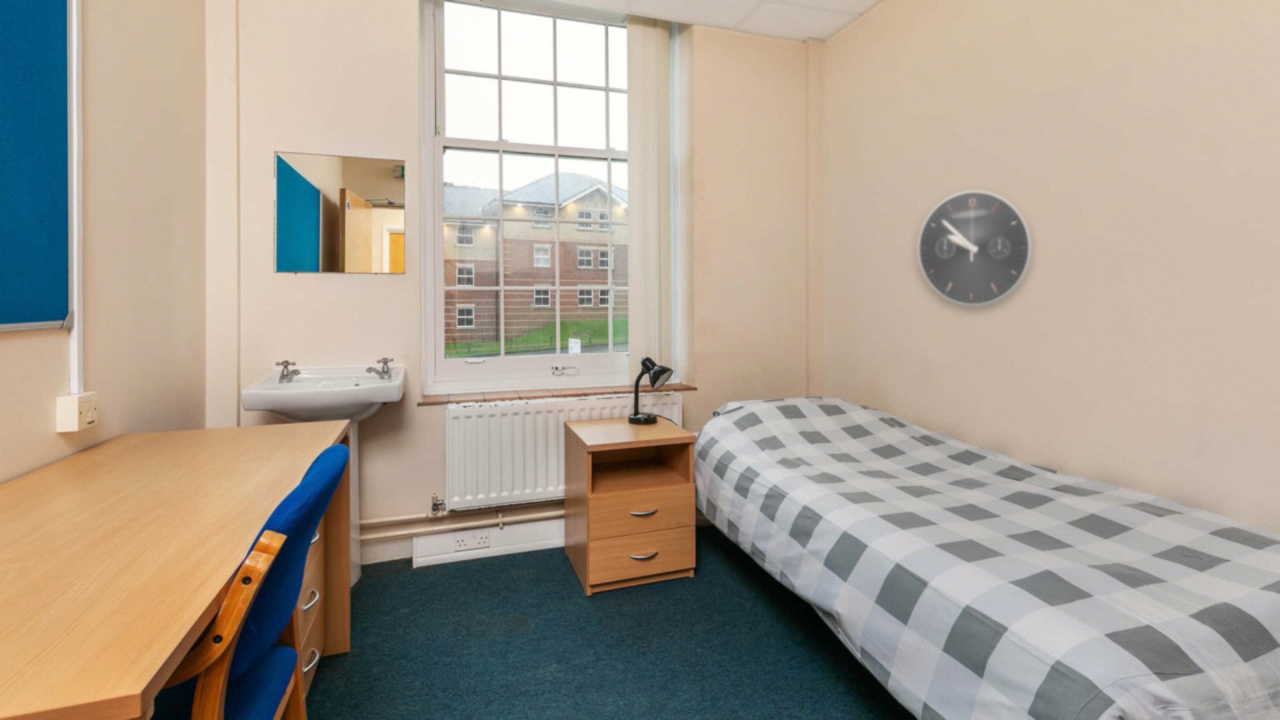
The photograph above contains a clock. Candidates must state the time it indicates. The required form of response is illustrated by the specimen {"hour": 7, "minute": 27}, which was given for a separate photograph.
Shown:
{"hour": 9, "minute": 52}
